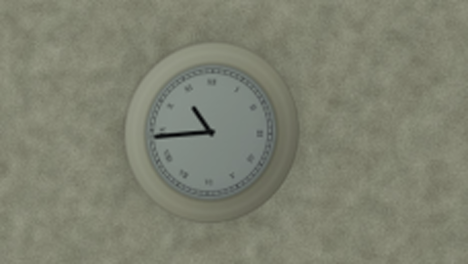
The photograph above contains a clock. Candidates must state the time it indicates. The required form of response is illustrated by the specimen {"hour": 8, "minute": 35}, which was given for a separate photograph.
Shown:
{"hour": 10, "minute": 44}
